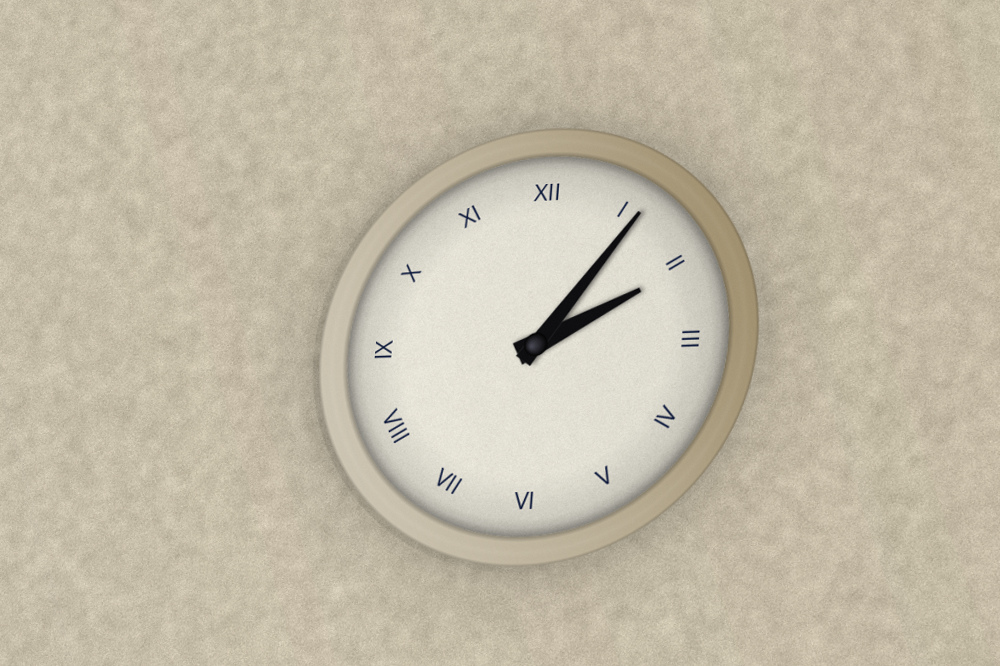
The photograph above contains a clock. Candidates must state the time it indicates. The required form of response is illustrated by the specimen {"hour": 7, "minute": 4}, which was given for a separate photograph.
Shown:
{"hour": 2, "minute": 6}
